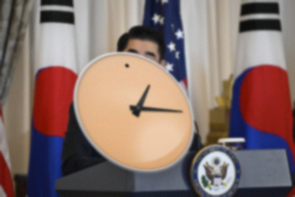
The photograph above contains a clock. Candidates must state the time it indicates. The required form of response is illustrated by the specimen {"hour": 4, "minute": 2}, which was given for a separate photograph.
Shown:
{"hour": 1, "minute": 16}
